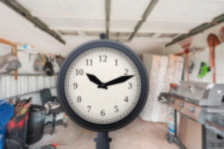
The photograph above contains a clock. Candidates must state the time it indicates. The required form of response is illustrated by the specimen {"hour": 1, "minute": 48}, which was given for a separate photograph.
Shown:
{"hour": 10, "minute": 12}
